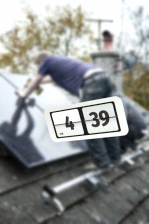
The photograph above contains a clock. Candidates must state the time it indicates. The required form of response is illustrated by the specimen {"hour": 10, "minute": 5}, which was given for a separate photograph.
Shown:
{"hour": 4, "minute": 39}
